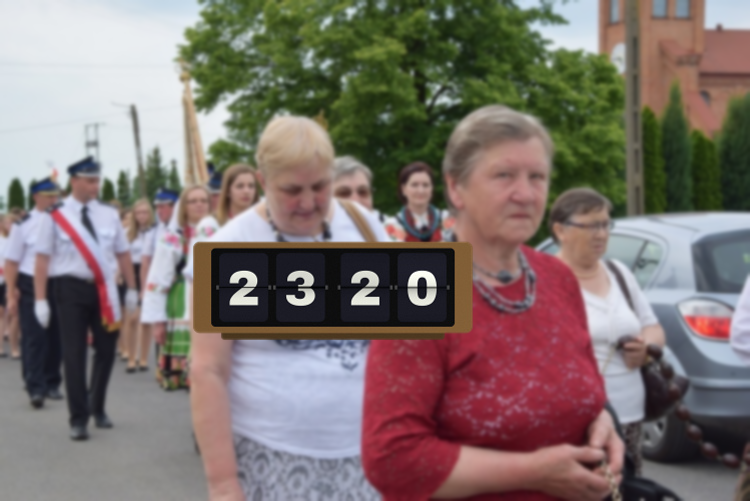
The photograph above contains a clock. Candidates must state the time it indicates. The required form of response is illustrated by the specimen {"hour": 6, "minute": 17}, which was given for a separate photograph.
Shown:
{"hour": 23, "minute": 20}
